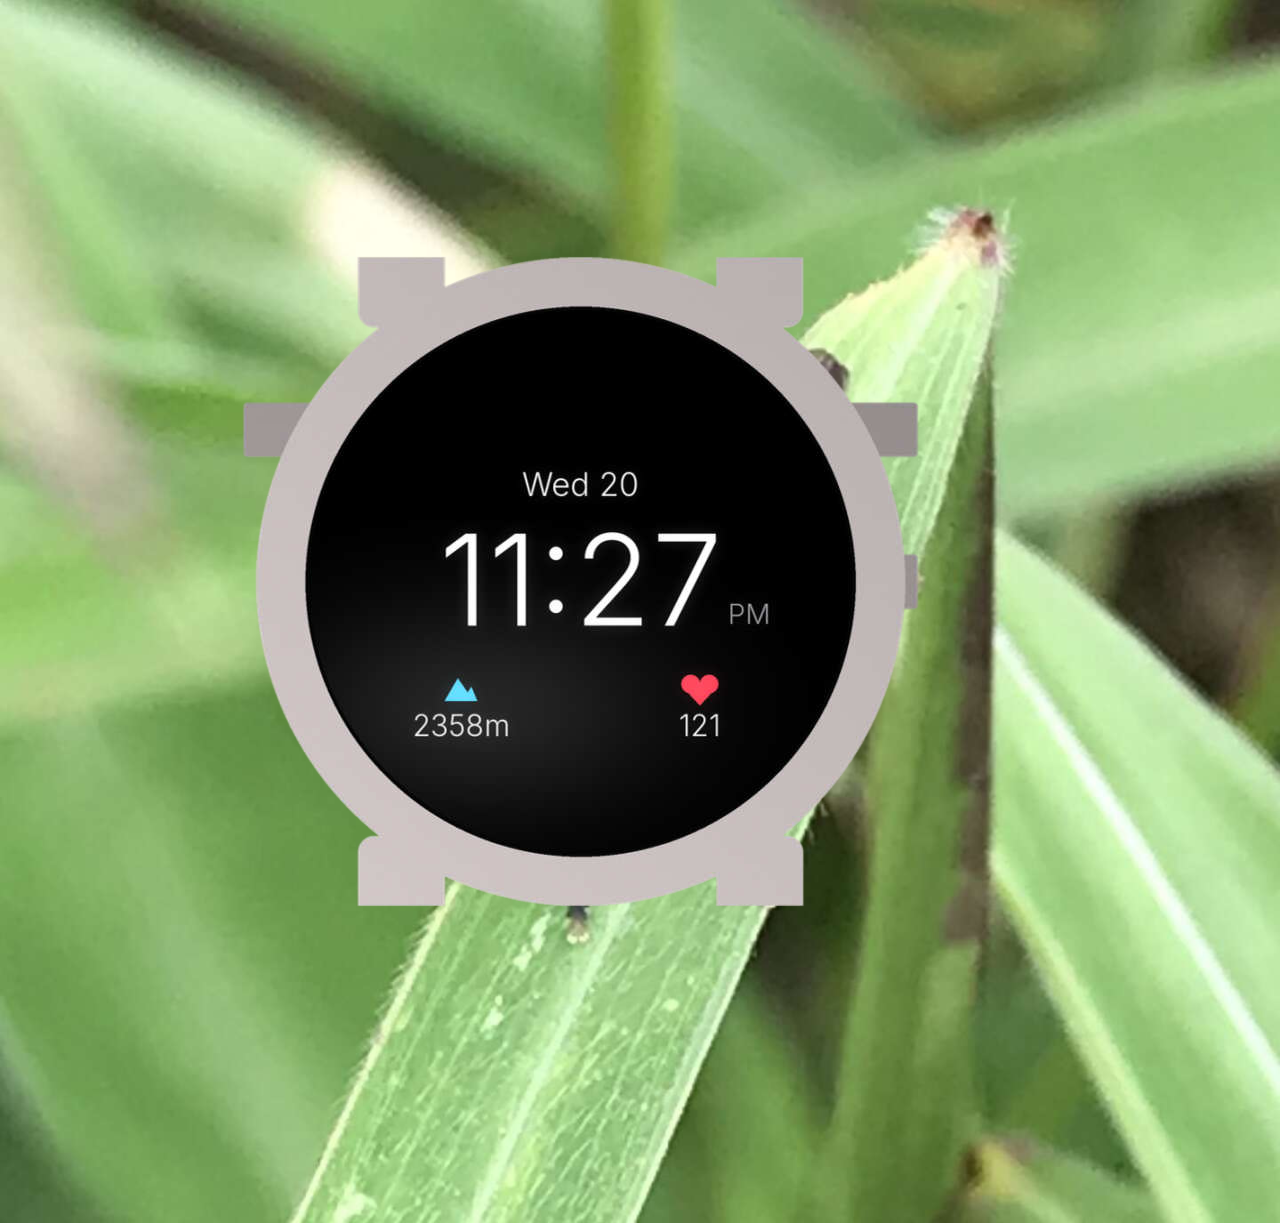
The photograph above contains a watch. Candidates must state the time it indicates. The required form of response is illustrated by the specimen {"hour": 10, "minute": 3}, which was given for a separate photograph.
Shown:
{"hour": 11, "minute": 27}
